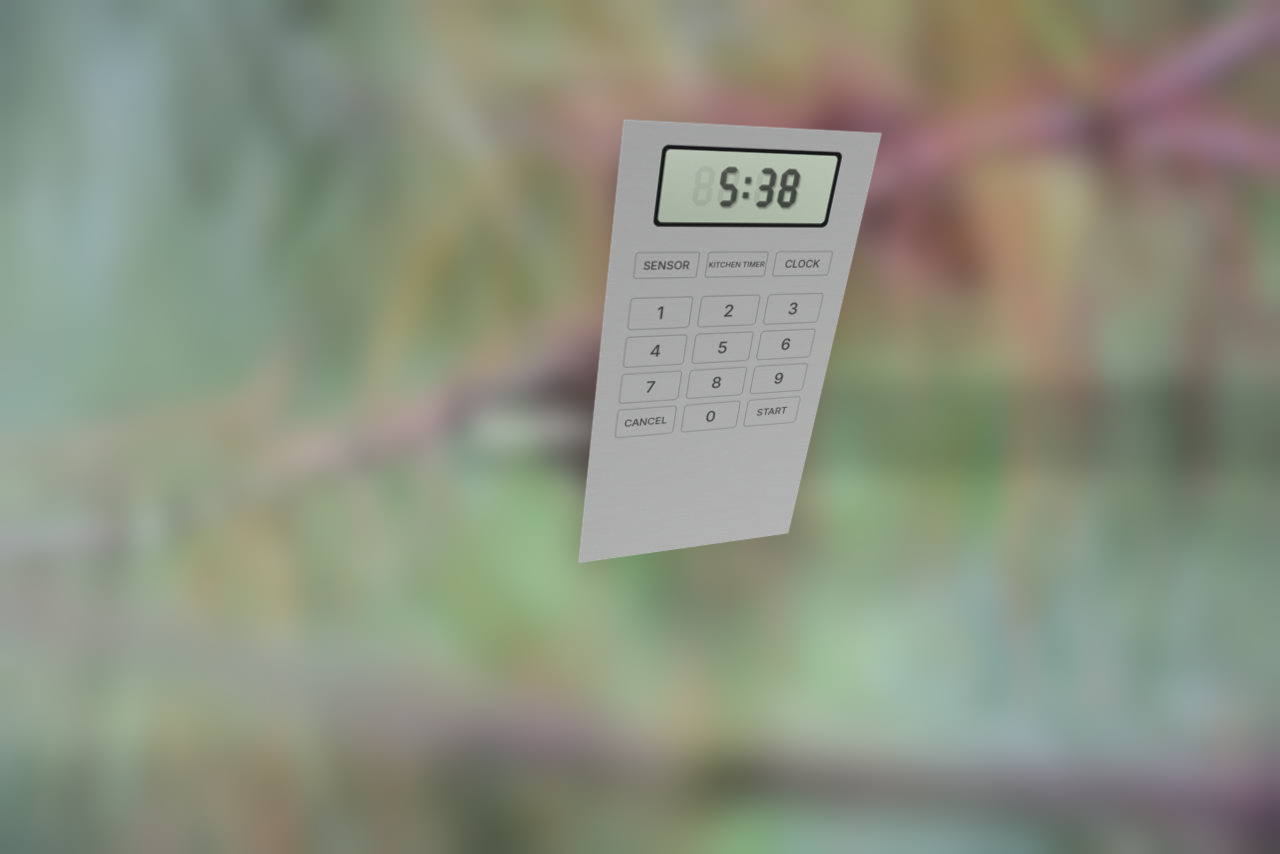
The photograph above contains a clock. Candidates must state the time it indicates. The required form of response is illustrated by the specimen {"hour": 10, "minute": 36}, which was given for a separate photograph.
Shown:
{"hour": 5, "minute": 38}
